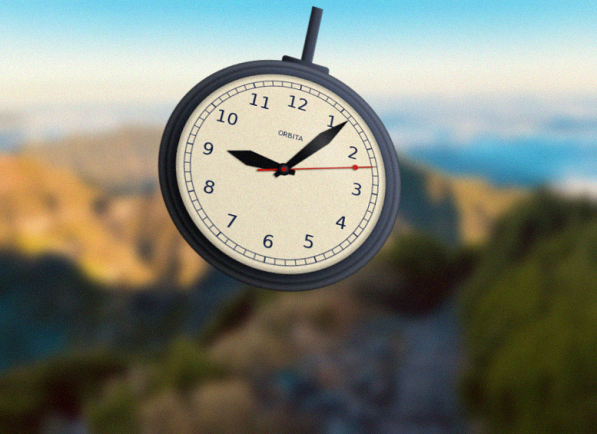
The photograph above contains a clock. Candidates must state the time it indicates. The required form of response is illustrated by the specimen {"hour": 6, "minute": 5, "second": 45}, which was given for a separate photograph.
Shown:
{"hour": 9, "minute": 6, "second": 12}
